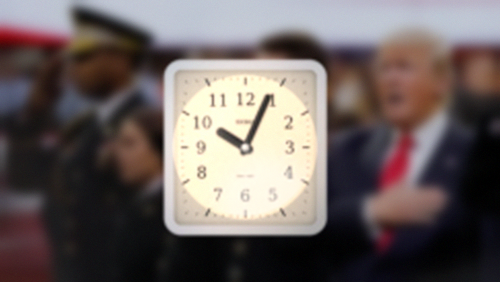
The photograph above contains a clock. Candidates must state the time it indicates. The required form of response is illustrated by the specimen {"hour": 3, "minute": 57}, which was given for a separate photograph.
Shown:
{"hour": 10, "minute": 4}
